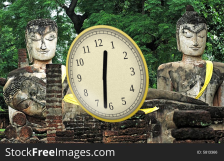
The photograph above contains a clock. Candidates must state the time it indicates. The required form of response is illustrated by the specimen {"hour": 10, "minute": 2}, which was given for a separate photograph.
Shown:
{"hour": 12, "minute": 32}
